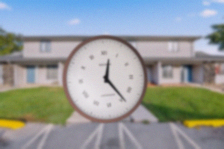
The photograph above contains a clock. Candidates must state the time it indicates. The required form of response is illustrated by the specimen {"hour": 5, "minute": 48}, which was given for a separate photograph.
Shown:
{"hour": 12, "minute": 24}
